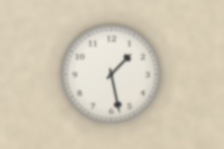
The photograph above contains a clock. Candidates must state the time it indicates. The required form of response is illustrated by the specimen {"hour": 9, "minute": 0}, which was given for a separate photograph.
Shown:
{"hour": 1, "minute": 28}
